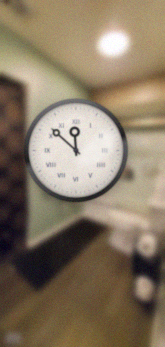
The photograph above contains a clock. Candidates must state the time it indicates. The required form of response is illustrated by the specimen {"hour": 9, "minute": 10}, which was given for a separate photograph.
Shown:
{"hour": 11, "minute": 52}
